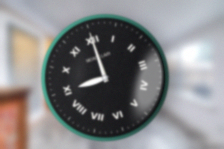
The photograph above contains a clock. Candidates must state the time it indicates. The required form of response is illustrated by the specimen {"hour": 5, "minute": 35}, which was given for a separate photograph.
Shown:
{"hour": 9, "minute": 0}
